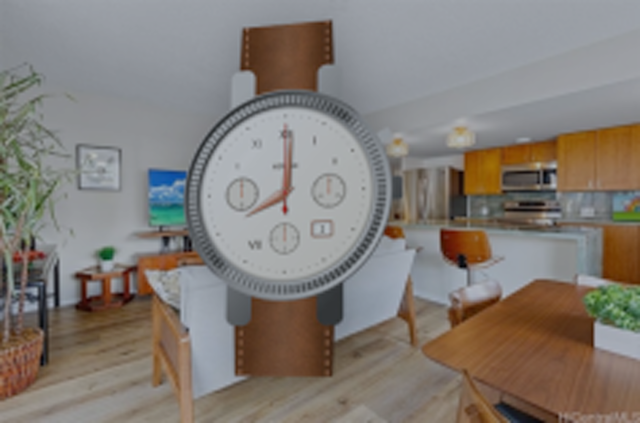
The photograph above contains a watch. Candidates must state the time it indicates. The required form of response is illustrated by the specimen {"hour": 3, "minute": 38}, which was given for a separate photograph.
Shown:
{"hour": 8, "minute": 1}
